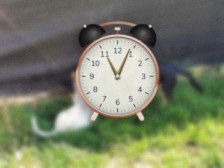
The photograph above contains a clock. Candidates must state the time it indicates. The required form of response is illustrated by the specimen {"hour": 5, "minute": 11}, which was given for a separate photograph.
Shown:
{"hour": 11, "minute": 4}
